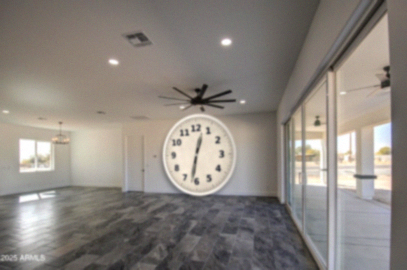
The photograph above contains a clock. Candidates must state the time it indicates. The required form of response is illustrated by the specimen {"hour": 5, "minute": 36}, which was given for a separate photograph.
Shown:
{"hour": 12, "minute": 32}
